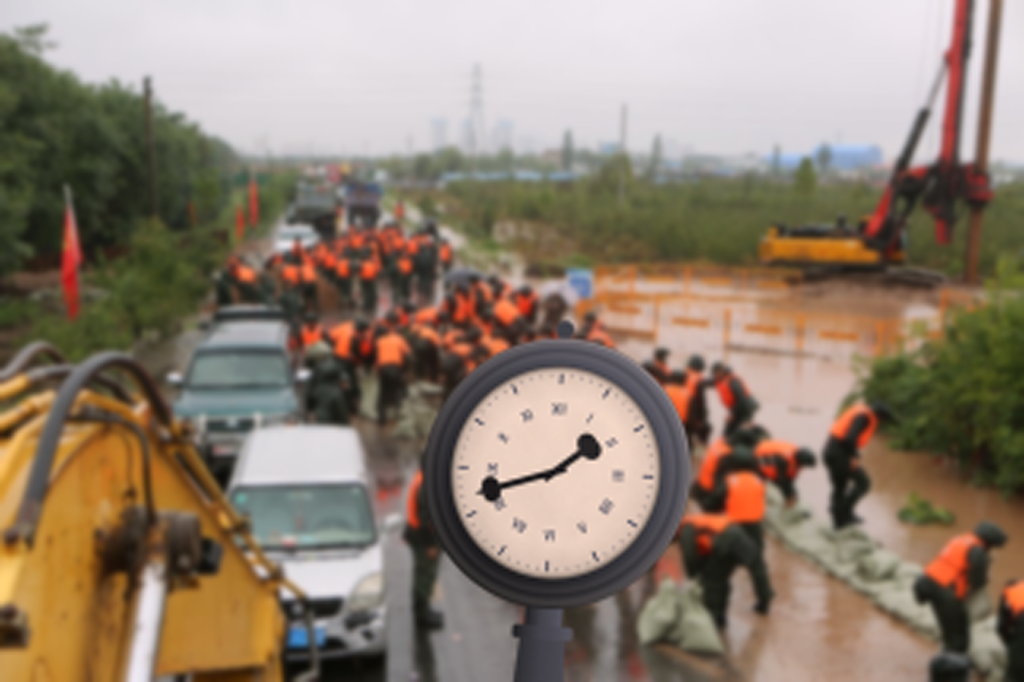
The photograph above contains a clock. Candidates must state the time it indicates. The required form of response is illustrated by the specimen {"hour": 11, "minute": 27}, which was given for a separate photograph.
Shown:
{"hour": 1, "minute": 42}
